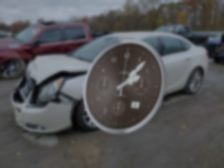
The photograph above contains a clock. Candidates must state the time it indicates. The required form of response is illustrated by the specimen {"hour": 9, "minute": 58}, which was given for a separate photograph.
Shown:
{"hour": 2, "minute": 7}
